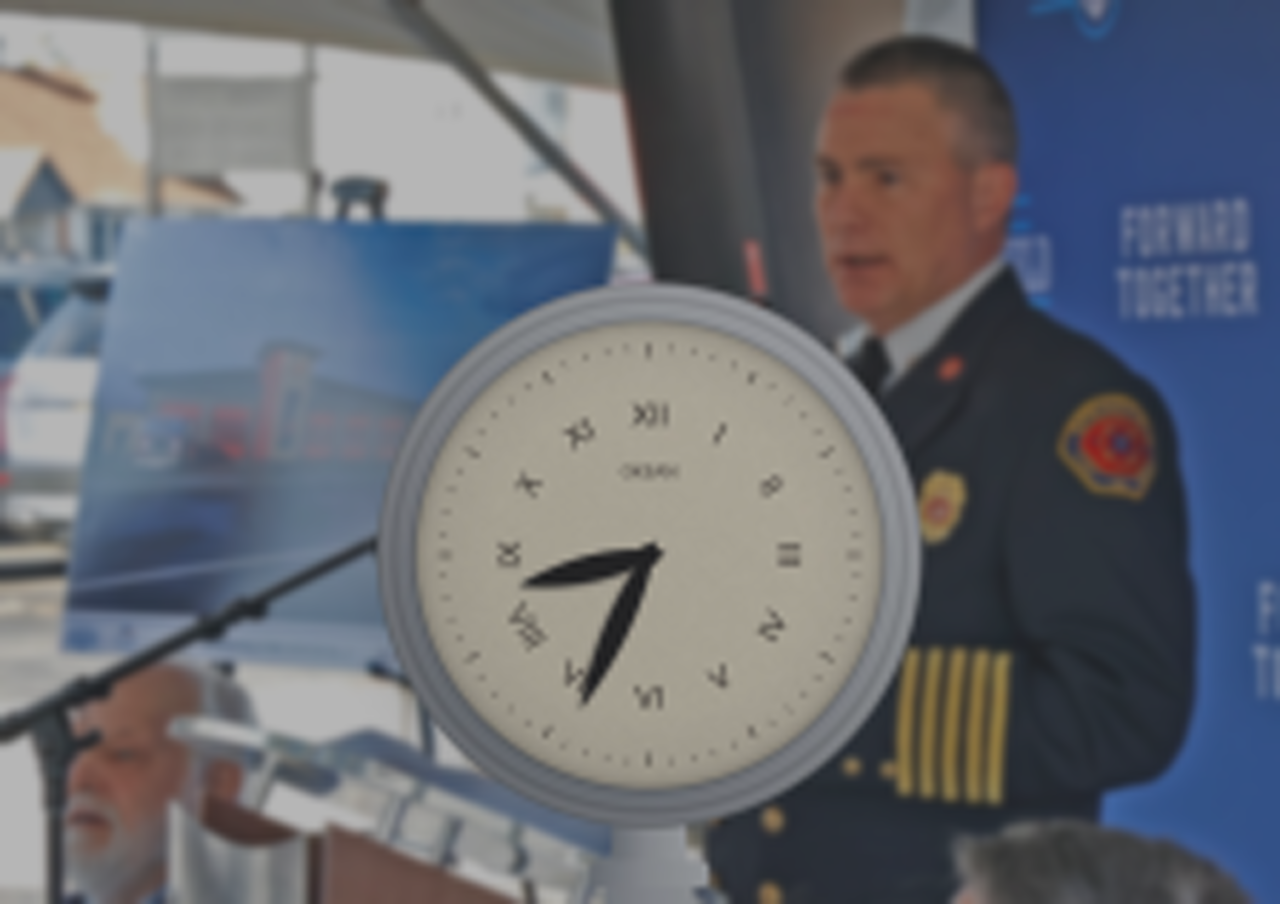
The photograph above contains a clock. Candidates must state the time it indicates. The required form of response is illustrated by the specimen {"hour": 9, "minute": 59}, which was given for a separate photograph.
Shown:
{"hour": 8, "minute": 34}
